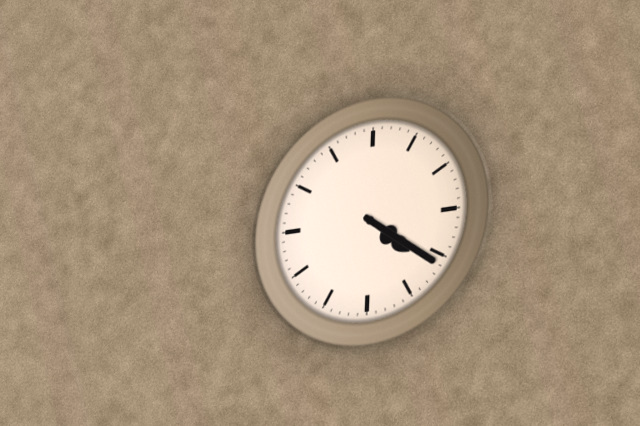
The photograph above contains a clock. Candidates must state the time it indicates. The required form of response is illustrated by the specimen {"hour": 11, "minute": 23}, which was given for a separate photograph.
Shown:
{"hour": 4, "minute": 21}
